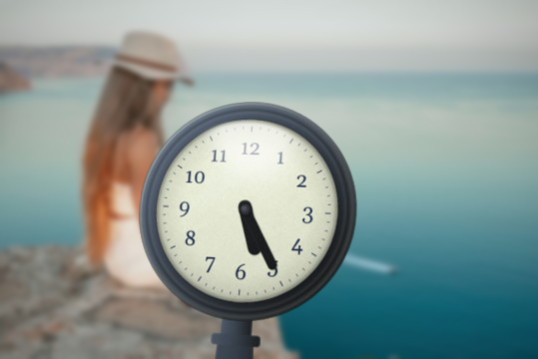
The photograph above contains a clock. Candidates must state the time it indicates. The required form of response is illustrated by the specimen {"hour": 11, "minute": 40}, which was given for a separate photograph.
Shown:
{"hour": 5, "minute": 25}
